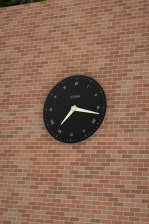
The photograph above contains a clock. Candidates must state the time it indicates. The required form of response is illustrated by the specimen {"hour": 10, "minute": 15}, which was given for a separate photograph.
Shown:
{"hour": 7, "minute": 17}
